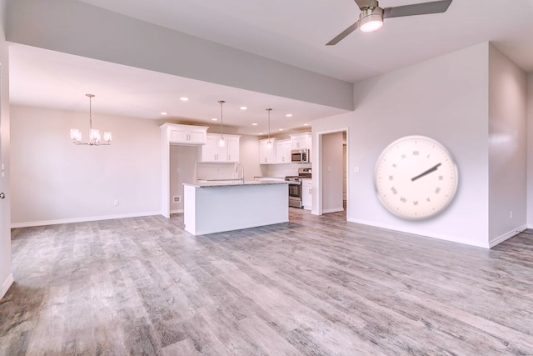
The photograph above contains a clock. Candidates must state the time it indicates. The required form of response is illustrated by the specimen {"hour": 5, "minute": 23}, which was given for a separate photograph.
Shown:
{"hour": 2, "minute": 10}
